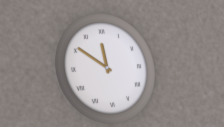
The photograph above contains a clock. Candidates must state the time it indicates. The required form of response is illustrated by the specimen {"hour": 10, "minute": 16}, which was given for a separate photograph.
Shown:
{"hour": 11, "minute": 51}
